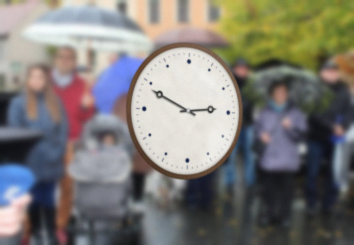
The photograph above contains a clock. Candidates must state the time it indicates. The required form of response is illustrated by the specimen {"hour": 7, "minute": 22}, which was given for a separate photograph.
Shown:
{"hour": 2, "minute": 49}
